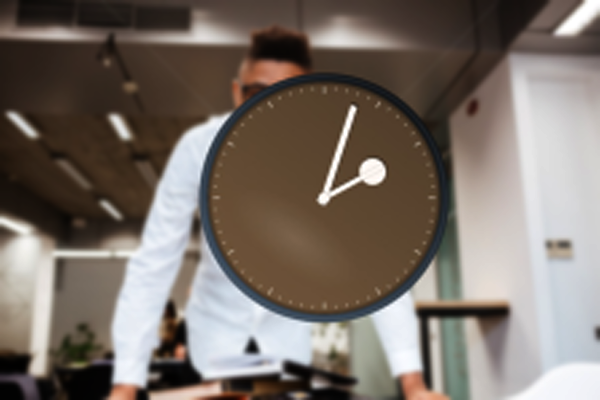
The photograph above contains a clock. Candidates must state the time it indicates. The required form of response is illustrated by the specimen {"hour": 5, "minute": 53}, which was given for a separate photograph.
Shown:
{"hour": 2, "minute": 3}
